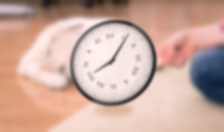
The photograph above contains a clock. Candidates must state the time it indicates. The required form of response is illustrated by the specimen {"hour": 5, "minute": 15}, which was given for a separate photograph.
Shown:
{"hour": 8, "minute": 6}
